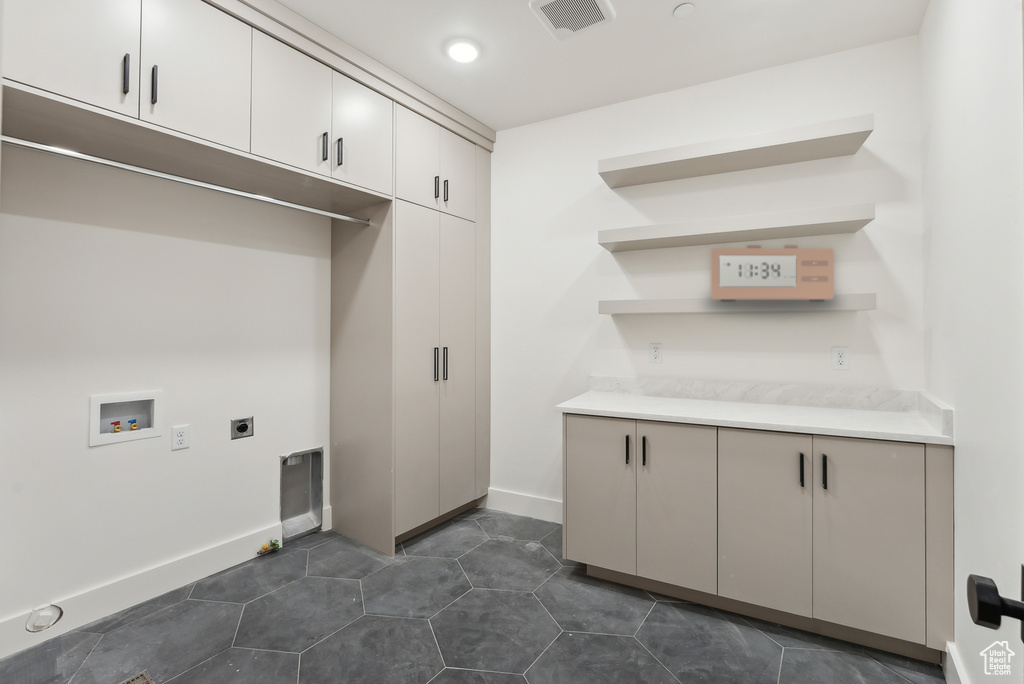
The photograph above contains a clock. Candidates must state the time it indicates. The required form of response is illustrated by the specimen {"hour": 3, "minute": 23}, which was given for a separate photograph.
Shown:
{"hour": 11, "minute": 34}
